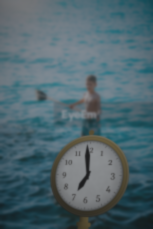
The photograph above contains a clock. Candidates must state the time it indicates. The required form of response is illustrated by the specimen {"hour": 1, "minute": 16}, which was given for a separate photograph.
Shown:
{"hour": 6, "minute": 59}
